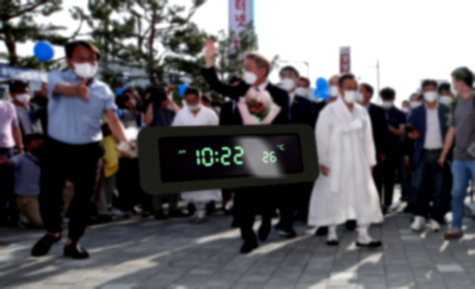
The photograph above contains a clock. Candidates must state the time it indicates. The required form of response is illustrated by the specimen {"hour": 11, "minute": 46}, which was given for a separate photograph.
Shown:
{"hour": 10, "minute": 22}
